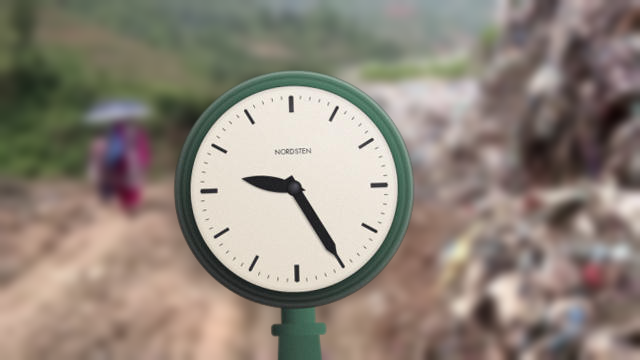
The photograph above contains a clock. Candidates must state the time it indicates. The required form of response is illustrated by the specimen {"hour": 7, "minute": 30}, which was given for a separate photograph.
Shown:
{"hour": 9, "minute": 25}
